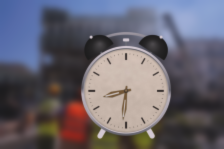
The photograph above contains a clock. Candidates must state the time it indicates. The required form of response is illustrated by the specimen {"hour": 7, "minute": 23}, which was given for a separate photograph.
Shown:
{"hour": 8, "minute": 31}
